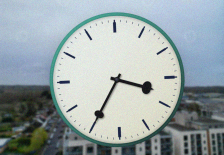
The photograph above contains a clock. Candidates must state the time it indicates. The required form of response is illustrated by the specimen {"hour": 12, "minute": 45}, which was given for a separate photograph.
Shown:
{"hour": 3, "minute": 35}
